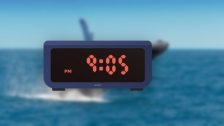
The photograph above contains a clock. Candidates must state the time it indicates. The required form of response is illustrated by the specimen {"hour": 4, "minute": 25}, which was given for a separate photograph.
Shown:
{"hour": 9, "minute": 5}
